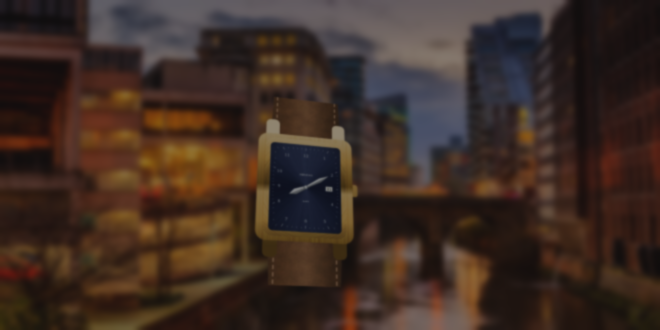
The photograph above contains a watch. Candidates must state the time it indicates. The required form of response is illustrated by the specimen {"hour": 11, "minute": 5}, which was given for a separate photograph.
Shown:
{"hour": 8, "minute": 10}
